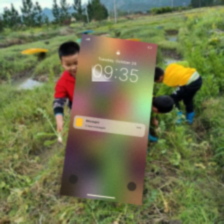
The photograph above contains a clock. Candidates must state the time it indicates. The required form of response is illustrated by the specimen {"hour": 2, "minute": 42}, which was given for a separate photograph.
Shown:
{"hour": 9, "minute": 35}
